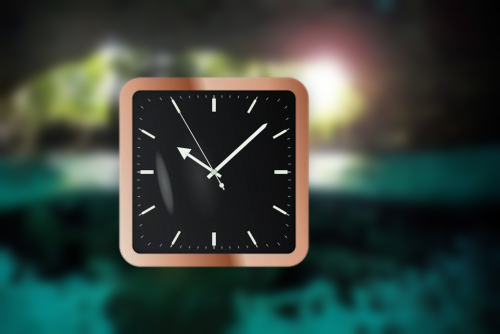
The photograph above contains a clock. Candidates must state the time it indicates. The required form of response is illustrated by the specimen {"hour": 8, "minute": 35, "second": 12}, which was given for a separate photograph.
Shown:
{"hour": 10, "minute": 7, "second": 55}
